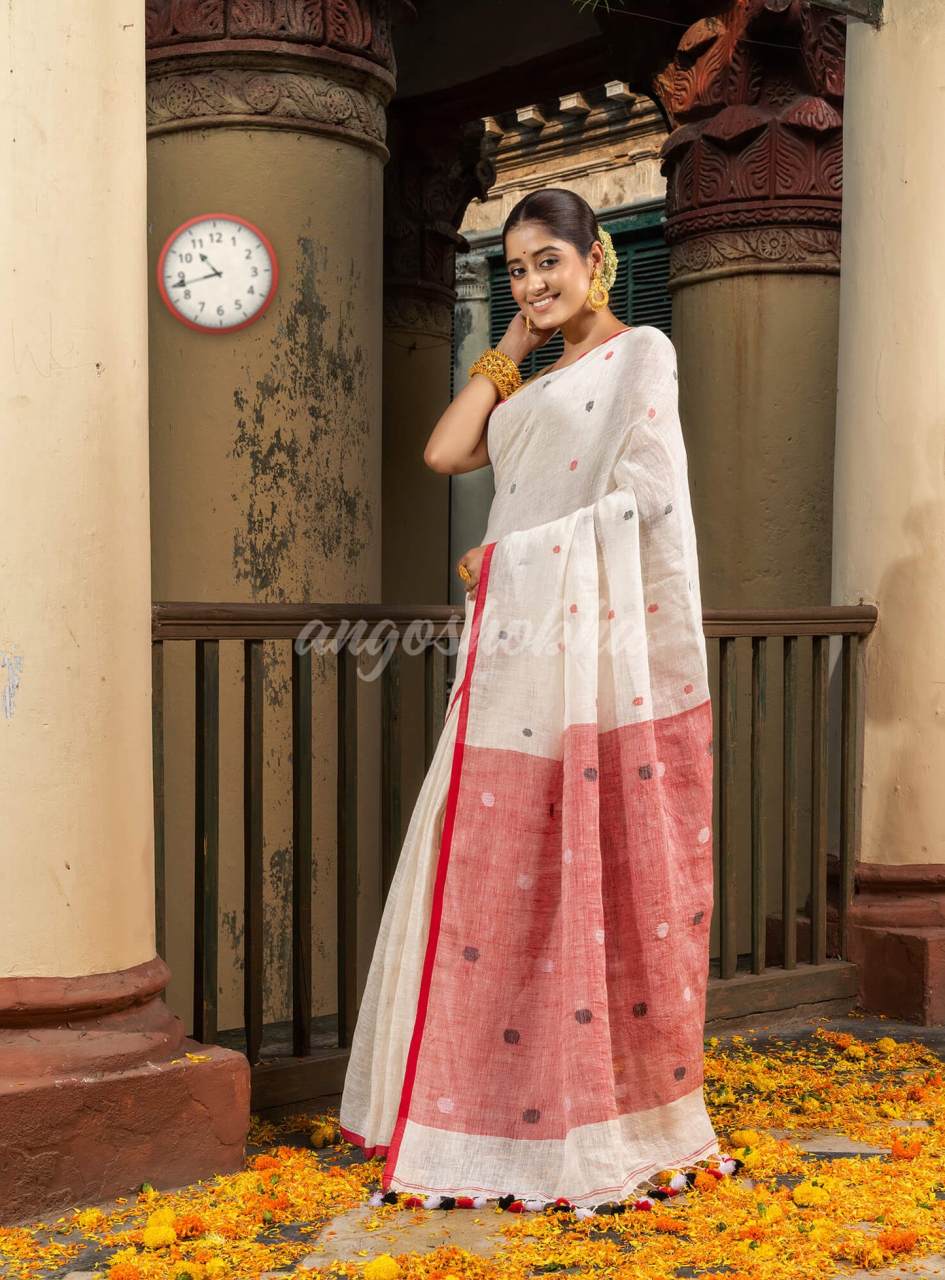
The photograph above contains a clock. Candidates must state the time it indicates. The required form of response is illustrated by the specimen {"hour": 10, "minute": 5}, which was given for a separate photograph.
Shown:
{"hour": 10, "minute": 43}
